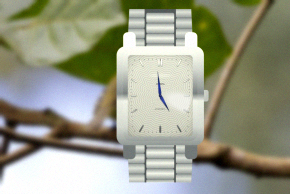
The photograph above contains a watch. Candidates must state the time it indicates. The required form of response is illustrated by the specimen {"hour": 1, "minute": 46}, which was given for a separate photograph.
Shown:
{"hour": 4, "minute": 59}
